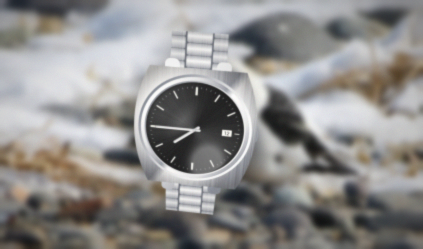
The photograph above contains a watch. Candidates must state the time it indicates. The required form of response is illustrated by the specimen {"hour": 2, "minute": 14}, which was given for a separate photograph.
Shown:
{"hour": 7, "minute": 45}
